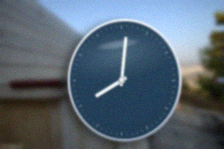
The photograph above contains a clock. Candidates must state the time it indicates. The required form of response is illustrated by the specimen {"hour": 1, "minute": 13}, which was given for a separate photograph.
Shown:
{"hour": 8, "minute": 1}
